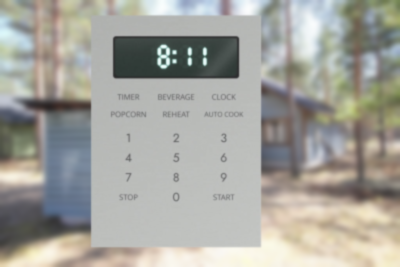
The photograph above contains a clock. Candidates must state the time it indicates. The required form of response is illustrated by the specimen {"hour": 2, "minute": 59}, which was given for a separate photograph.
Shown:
{"hour": 8, "minute": 11}
